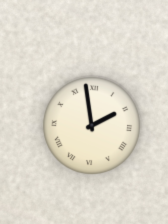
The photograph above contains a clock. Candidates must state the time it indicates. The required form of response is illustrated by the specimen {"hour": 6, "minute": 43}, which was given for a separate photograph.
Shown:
{"hour": 1, "minute": 58}
